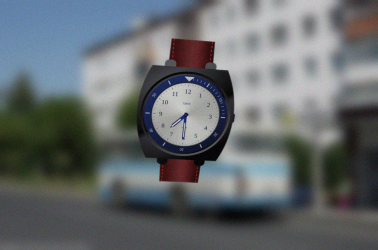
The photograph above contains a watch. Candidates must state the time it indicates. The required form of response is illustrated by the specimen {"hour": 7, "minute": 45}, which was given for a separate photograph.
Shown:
{"hour": 7, "minute": 30}
